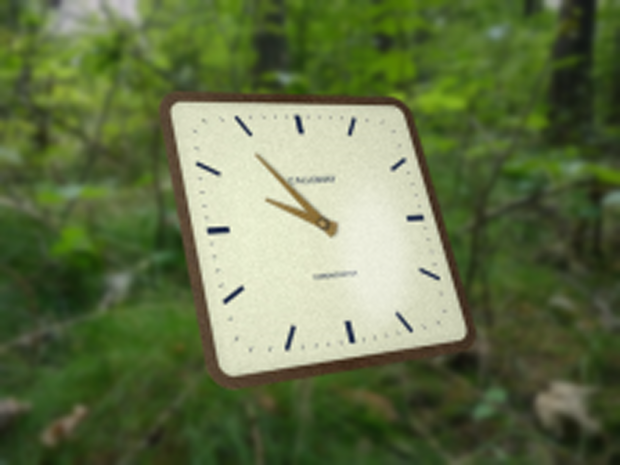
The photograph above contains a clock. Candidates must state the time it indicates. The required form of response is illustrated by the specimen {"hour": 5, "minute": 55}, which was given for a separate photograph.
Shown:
{"hour": 9, "minute": 54}
